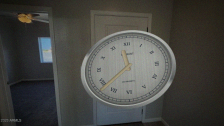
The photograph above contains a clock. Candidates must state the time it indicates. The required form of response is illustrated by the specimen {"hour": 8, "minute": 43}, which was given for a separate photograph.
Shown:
{"hour": 11, "minute": 38}
